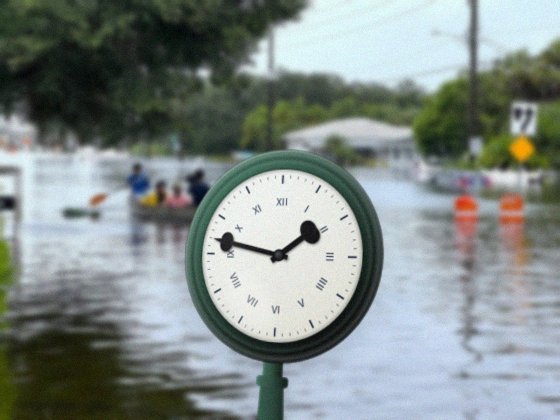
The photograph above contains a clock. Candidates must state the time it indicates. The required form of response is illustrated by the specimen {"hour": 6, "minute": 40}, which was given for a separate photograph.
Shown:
{"hour": 1, "minute": 47}
